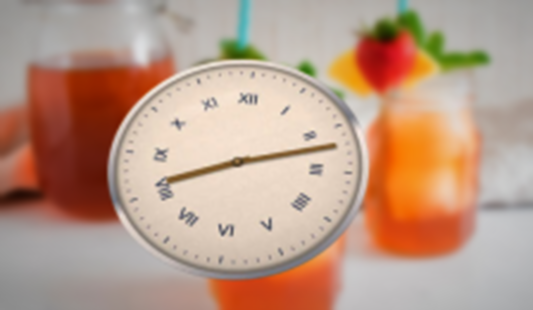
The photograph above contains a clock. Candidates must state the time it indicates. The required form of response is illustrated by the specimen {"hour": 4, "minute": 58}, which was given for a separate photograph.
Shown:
{"hour": 8, "minute": 12}
